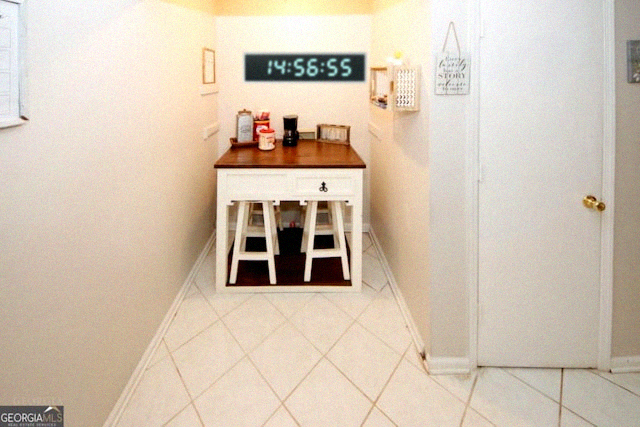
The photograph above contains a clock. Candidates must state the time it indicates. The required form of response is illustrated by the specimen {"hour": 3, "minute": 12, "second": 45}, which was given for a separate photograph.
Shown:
{"hour": 14, "minute": 56, "second": 55}
